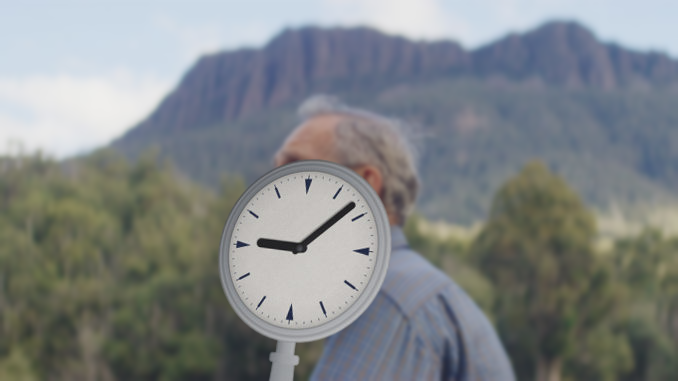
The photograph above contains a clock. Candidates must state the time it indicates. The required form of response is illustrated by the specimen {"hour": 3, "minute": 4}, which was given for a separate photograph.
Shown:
{"hour": 9, "minute": 8}
